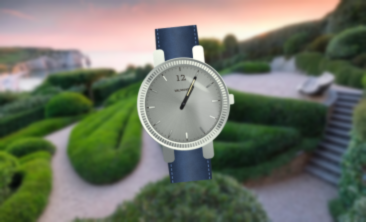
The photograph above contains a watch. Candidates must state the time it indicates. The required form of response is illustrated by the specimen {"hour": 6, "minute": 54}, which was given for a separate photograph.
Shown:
{"hour": 1, "minute": 5}
